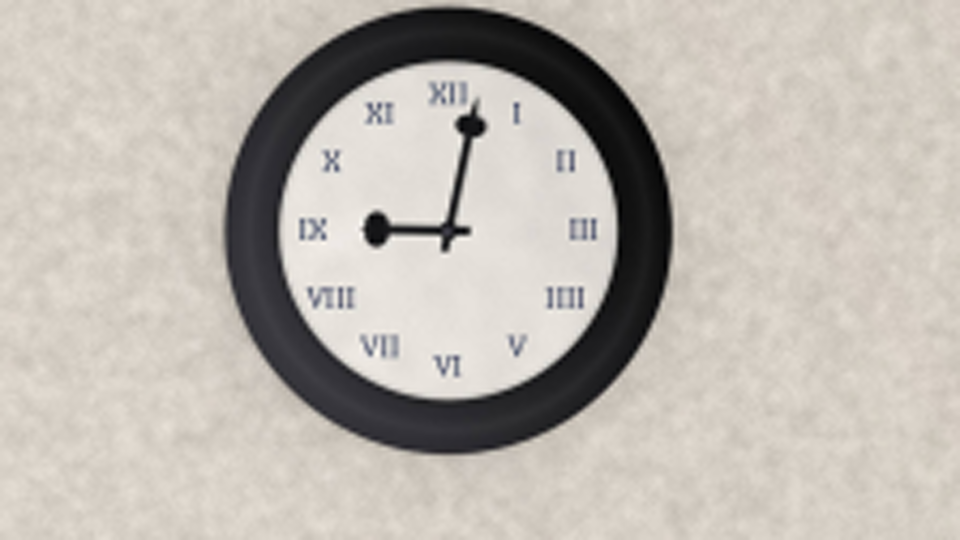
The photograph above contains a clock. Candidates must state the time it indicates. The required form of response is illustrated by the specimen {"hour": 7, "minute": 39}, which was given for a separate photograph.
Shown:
{"hour": 9, "minute": 2}
